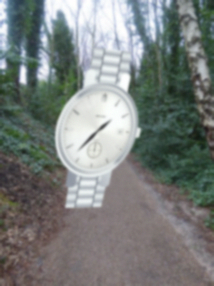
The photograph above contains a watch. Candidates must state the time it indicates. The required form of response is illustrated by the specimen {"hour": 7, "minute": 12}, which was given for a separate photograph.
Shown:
{"hour": 1, "minute": 37}
